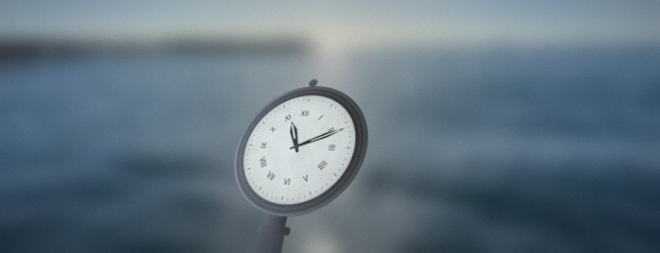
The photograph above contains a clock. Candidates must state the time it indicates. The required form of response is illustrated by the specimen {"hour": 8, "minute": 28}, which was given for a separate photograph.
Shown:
{"hour": 11, "minute": 11}
